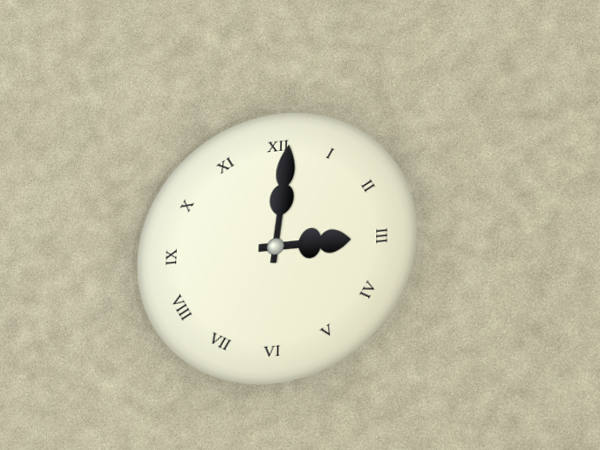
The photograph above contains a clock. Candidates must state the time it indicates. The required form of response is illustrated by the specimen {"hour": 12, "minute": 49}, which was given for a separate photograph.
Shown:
{"hour": 3, "minute": 1}
